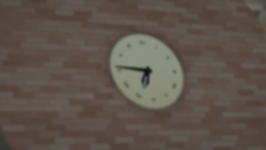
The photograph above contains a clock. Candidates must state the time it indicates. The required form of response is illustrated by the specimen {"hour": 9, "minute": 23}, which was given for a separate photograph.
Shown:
{"hour": 6, "minute": 46}
